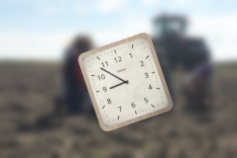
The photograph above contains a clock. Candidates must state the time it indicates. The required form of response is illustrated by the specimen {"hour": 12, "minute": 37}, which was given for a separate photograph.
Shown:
{"hour": 8, "minute": 53}
